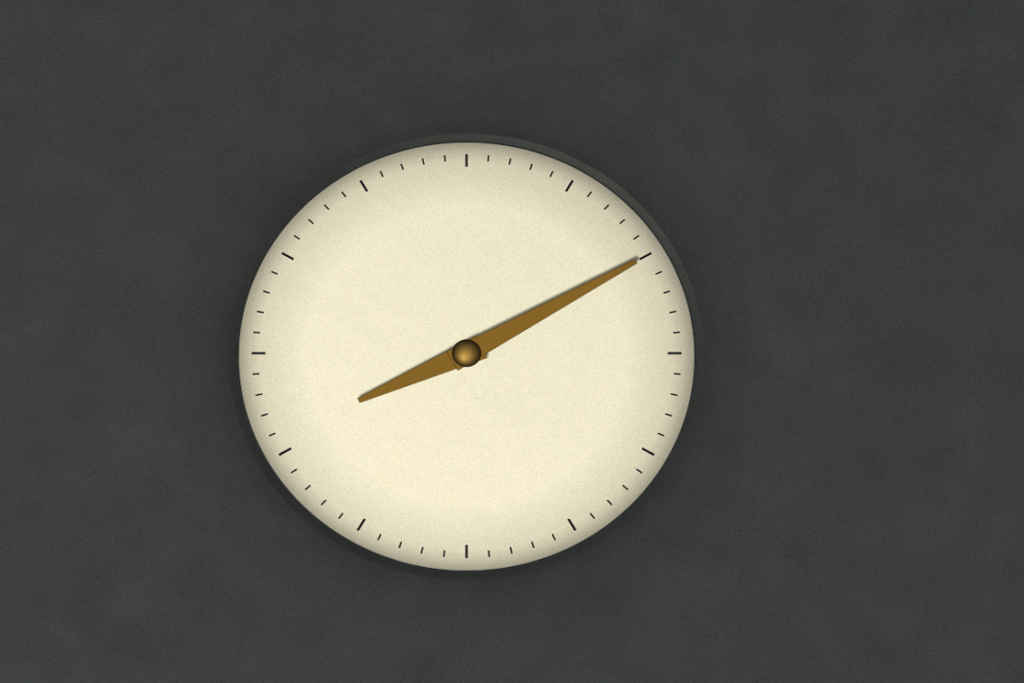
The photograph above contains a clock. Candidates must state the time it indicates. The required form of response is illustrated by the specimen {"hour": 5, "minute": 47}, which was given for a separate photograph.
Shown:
{"hour": 8, "minute": 10}
